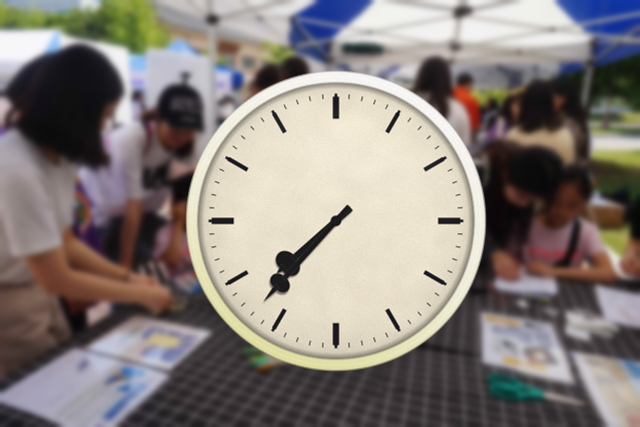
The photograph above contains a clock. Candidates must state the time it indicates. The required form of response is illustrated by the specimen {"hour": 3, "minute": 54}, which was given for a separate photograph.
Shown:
{"hour": 7, "minute": 37}
